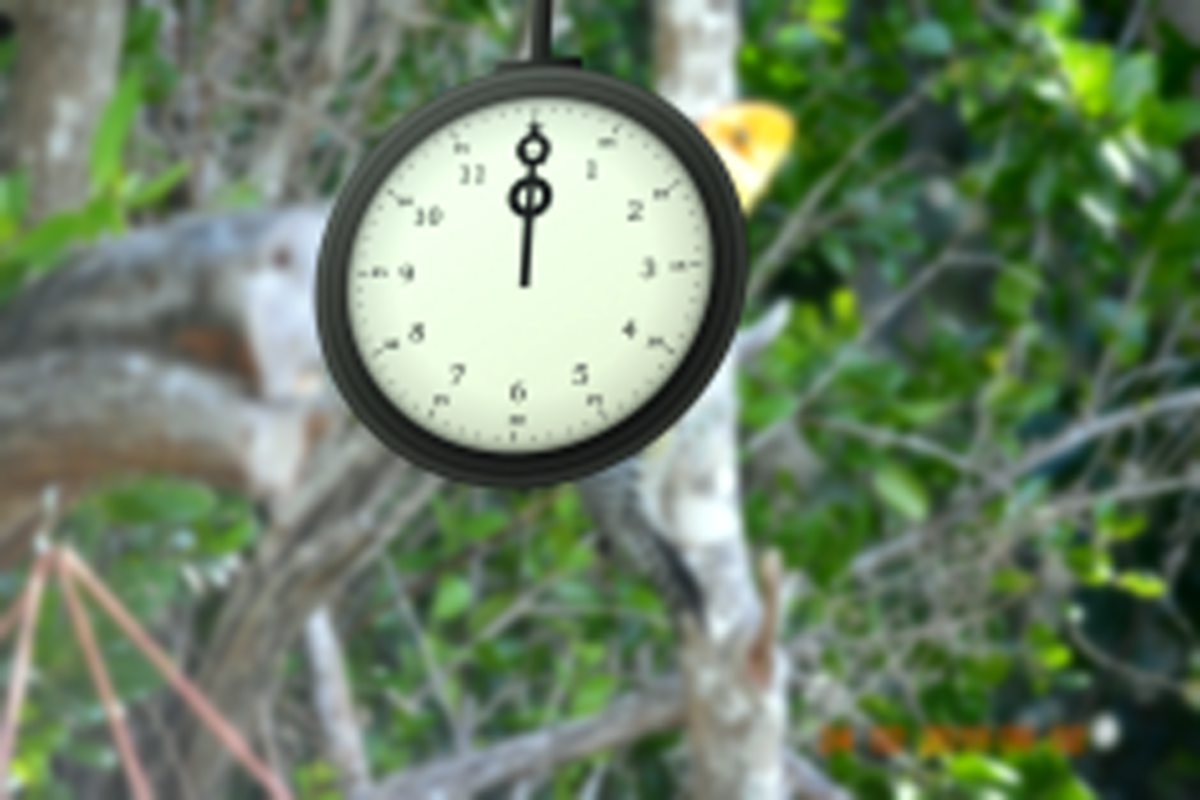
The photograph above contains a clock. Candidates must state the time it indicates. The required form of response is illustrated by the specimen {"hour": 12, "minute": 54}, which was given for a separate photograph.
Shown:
{"hour": 12, "minute": 0}
